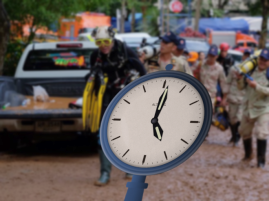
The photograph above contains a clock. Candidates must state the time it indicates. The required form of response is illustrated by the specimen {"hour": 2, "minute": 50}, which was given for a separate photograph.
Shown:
{"hour": 5, "minute": 1}
